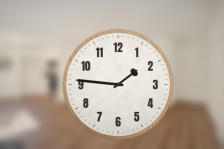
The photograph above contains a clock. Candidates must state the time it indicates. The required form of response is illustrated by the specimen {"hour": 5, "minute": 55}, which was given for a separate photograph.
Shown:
{"hour": 1, "minute": 46}
